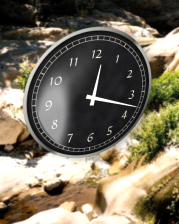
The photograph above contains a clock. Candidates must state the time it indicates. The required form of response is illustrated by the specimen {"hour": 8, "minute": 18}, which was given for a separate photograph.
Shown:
{"hour": 12, "minute": 18}
